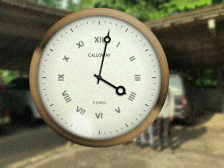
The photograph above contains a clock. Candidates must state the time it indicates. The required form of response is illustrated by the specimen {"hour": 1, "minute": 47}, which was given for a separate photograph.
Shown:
{"hour": 4, "minute": 2}
